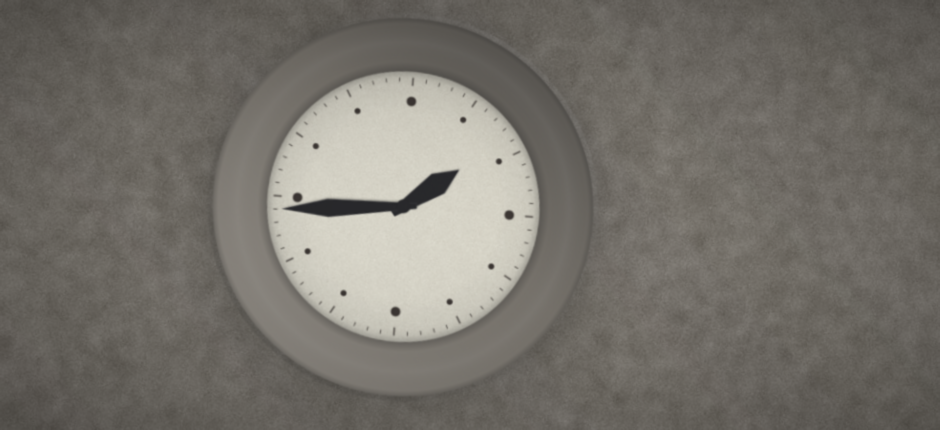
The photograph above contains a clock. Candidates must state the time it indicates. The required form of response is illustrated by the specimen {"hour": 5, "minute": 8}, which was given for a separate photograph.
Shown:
{"hour": 1, "minute": 44}
